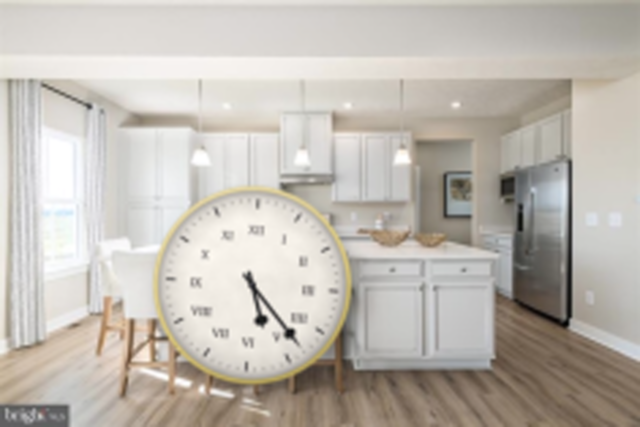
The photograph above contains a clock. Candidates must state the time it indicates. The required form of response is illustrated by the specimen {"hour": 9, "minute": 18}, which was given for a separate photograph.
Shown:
{"hour": 5, "minute": 23}
